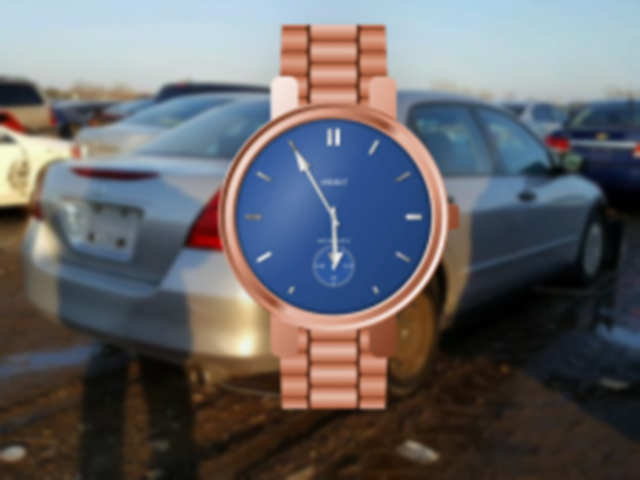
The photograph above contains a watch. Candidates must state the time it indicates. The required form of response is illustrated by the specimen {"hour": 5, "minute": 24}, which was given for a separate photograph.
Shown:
{"hour": 5, "minute": 55}
